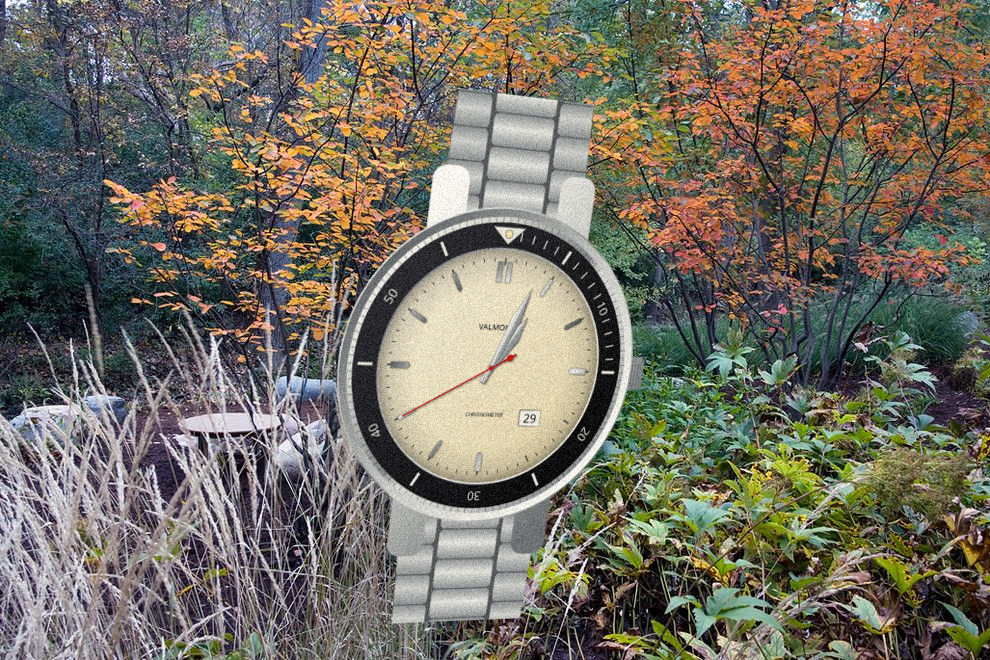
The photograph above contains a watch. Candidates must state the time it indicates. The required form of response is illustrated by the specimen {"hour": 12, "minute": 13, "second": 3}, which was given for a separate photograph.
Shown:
{"hour": 1, "minute": 3, "second": 40}
